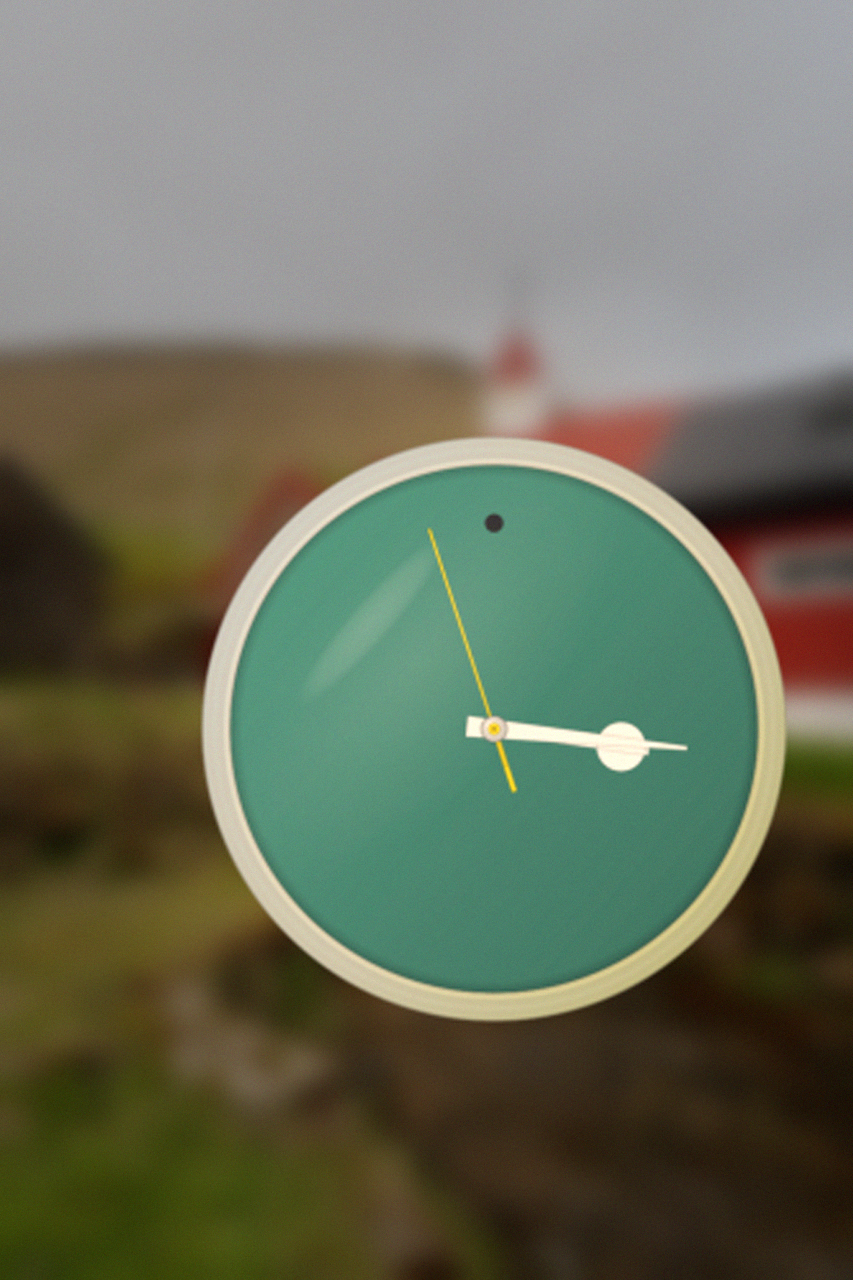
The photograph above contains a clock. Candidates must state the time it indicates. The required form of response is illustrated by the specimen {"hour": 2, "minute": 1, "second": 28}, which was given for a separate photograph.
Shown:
{"hour": 3, "minute": 15, "second": 57}
